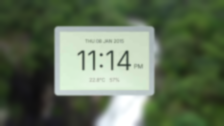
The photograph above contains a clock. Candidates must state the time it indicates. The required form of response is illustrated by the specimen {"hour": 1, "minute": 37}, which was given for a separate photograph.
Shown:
{"hour": 11, "minute": 14}
